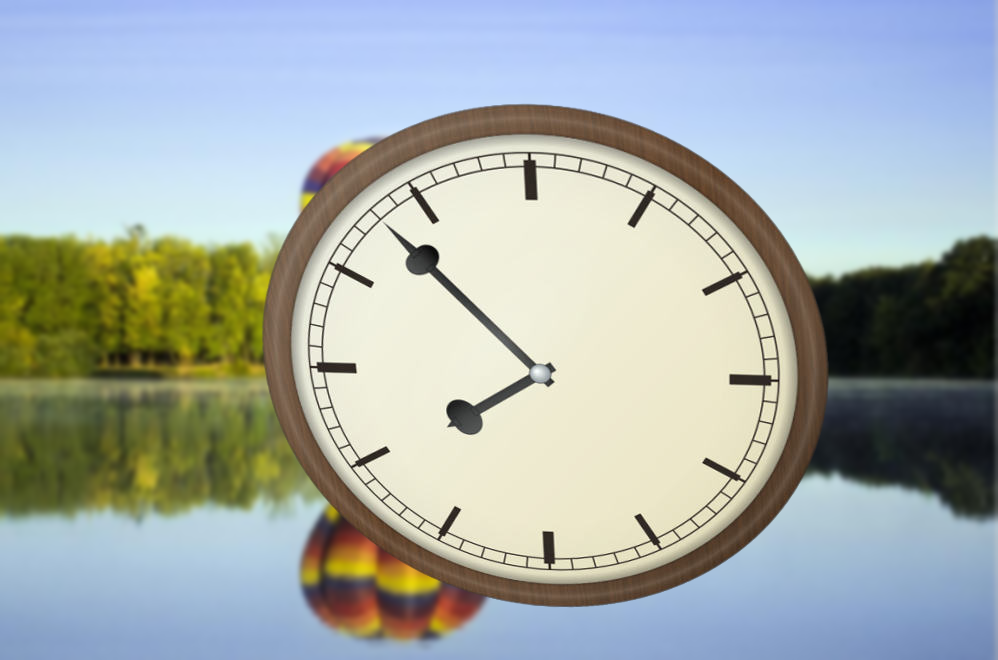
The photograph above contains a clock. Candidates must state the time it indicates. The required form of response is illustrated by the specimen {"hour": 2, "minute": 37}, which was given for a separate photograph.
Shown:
{"hour": 7, "minute": 53}
